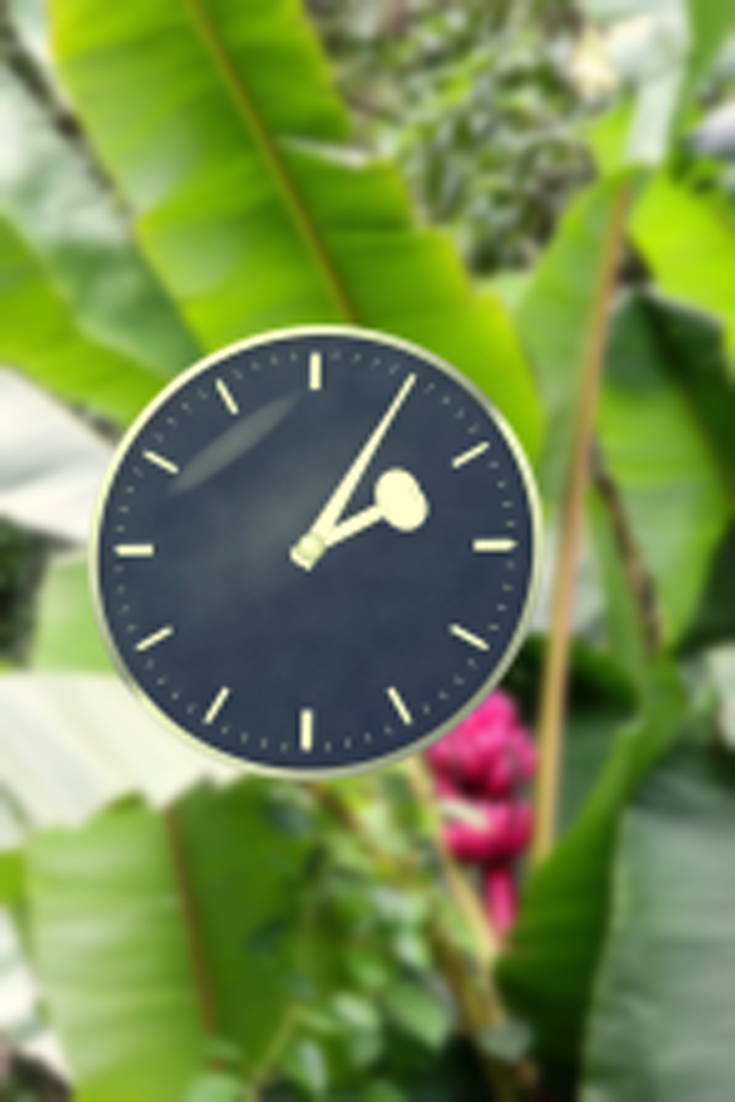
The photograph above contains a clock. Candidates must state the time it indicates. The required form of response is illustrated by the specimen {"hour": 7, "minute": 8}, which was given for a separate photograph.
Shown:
{"hour": 2, "minute": 5}
